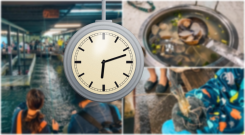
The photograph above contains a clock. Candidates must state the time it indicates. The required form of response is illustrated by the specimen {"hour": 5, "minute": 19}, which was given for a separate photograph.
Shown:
{"hour": 6, "minute": 12}
